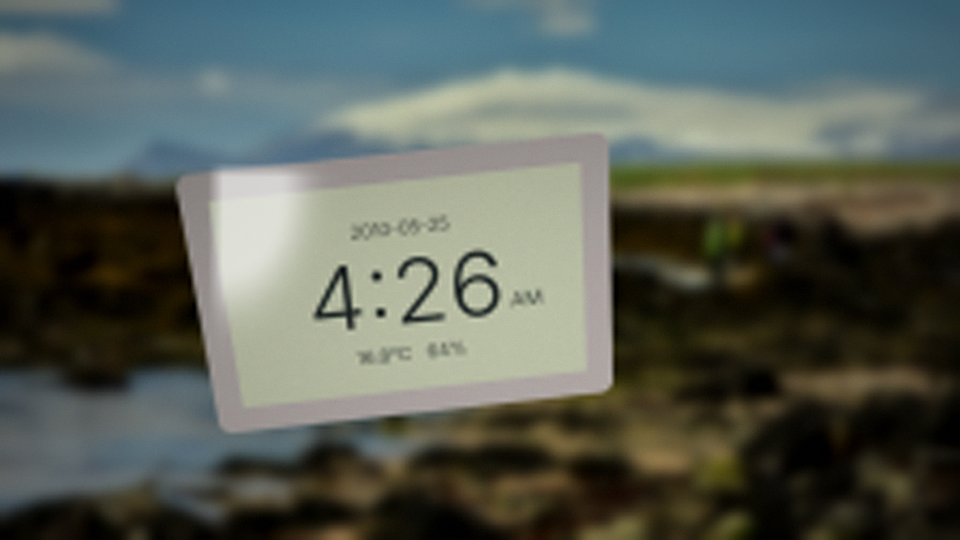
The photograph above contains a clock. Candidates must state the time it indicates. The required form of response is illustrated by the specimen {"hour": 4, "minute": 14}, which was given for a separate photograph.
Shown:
{"hour": 4, "minute": 26}
